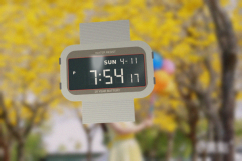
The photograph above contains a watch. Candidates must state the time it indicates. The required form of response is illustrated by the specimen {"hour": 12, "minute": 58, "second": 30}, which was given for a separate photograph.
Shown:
{"hour": 7, "minute": 54, "second": 17}
